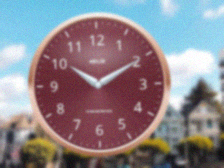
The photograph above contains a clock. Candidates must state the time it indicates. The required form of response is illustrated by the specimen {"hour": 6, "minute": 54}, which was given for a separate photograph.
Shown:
{"hour": 10, "minute": 10}
